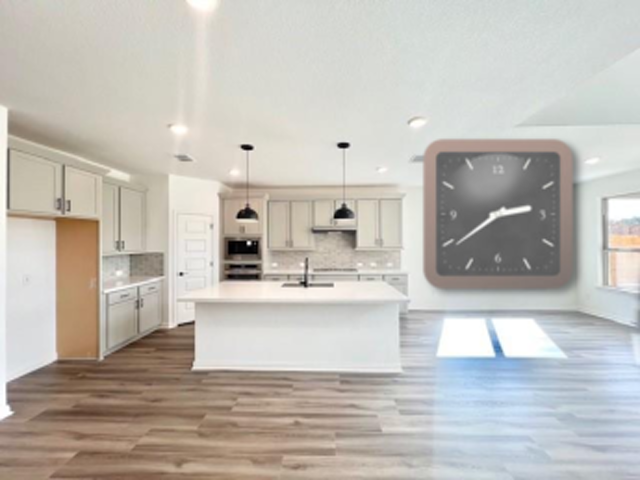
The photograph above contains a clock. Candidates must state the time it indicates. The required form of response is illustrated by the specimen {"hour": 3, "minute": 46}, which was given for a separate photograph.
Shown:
{"hour": 2, "minute": 39}
